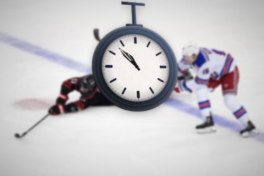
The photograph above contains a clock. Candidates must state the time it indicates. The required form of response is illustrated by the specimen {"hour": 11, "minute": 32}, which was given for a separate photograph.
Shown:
{"hour": 10, "minute": 53}
